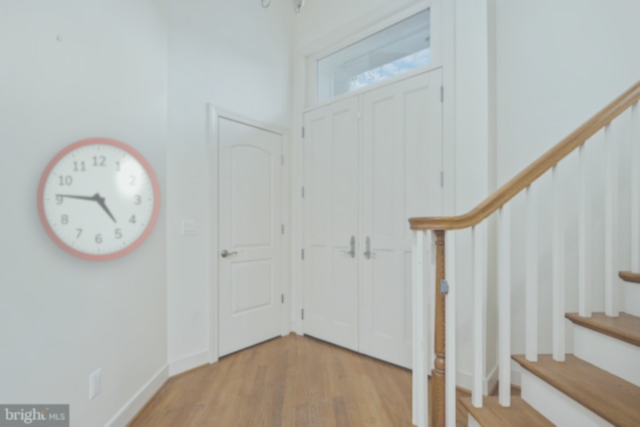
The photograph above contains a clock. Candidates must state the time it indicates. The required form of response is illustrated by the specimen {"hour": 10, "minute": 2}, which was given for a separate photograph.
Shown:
{"hour": 4, "minute": 46}
